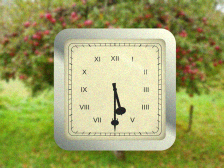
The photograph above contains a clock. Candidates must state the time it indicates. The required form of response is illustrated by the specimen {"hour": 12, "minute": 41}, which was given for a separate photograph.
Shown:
{"hour": 5, "minute": 30}
